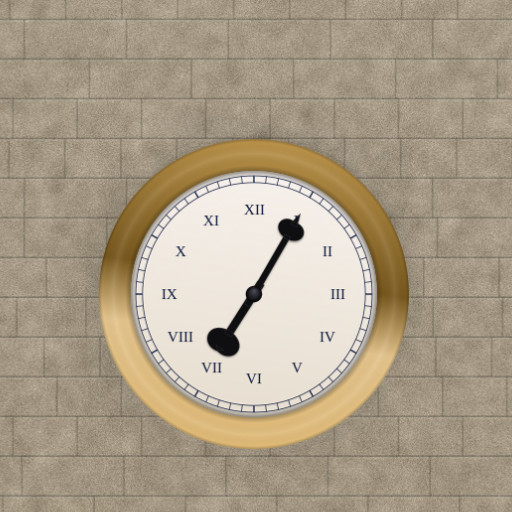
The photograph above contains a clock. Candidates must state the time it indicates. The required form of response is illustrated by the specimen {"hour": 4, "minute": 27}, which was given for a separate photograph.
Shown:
{"hour": 7, "minute": 5}
